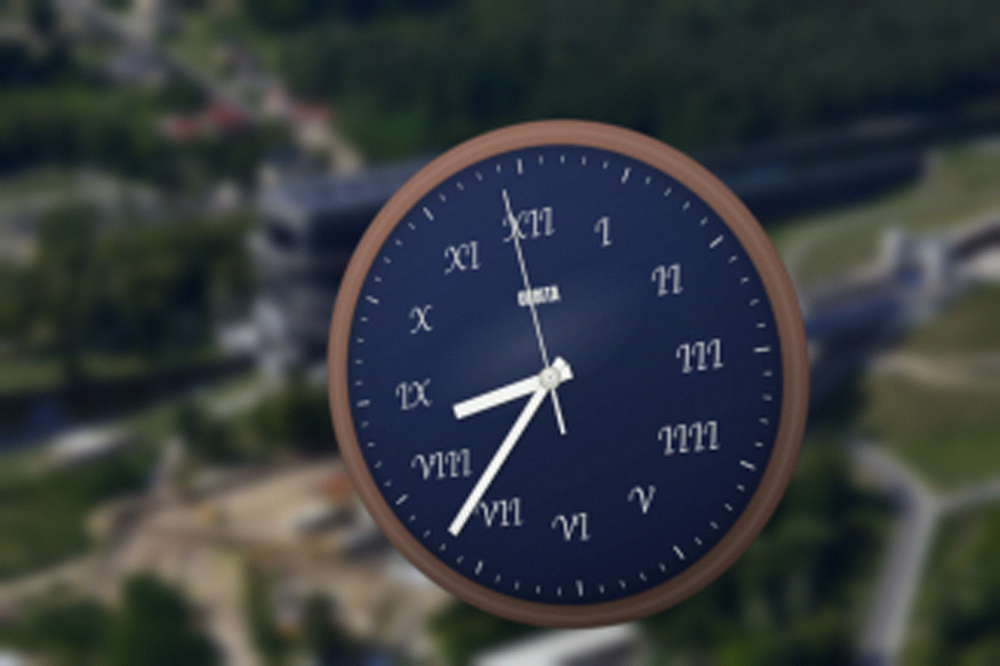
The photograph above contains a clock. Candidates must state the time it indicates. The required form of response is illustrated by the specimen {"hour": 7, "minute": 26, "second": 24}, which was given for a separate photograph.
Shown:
{"hour": 8, "minute": 36, "second": 59}
